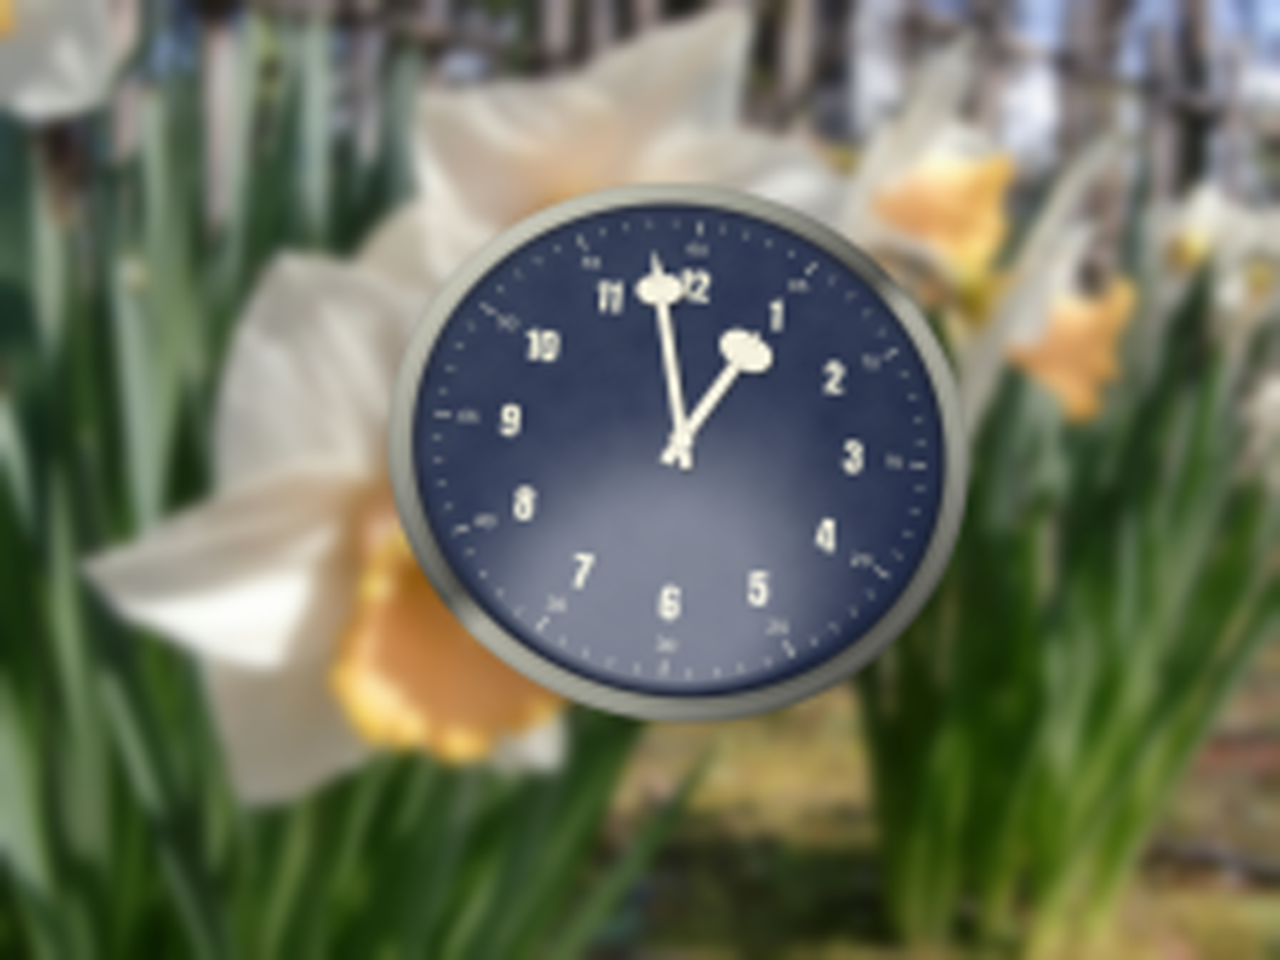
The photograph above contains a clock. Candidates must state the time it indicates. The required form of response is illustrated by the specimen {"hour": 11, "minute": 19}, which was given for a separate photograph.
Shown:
{"hour": 12, "minute": 58}
